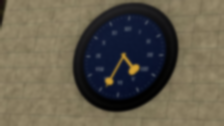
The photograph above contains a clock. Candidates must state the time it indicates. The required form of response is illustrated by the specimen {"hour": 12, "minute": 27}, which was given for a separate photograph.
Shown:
{"hour": 4, "minute": 34}
